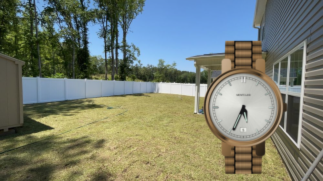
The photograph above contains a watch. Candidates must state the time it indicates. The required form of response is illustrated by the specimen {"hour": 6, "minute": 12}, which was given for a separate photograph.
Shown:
{"hour": 5, "minute": 34}
